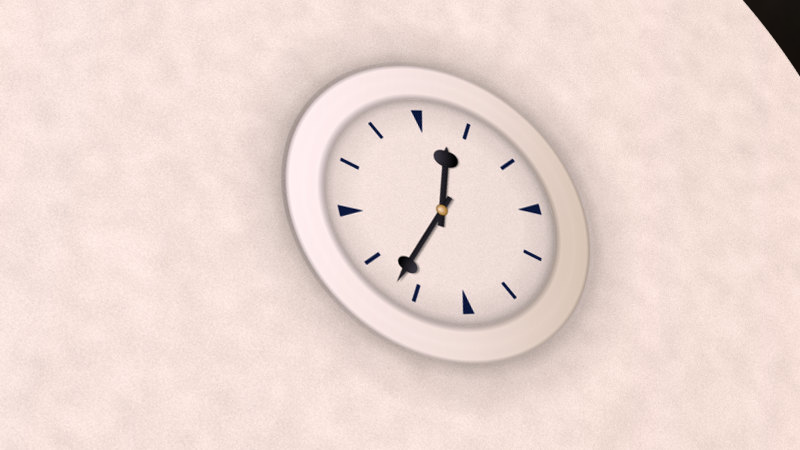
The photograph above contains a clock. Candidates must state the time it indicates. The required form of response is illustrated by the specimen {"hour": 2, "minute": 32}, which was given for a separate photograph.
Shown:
{"hour": 12, "minute": 37}
